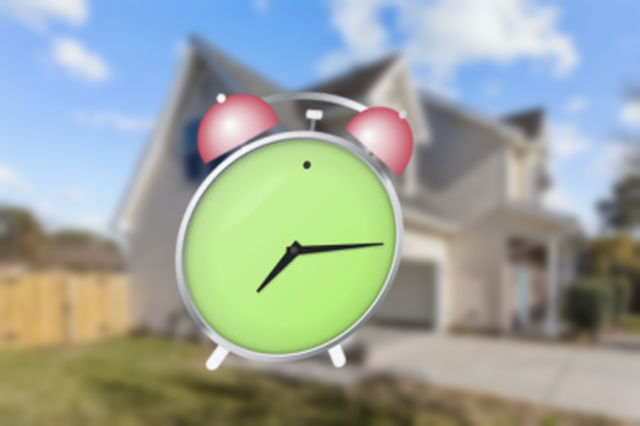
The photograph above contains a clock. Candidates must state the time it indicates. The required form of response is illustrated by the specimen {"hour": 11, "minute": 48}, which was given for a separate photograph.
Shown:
{"hour": 7, "minute": 14}
